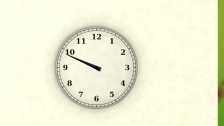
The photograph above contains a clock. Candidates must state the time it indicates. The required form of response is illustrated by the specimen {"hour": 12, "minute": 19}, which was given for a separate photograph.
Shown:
{"hour": 9, "minute": 49}
